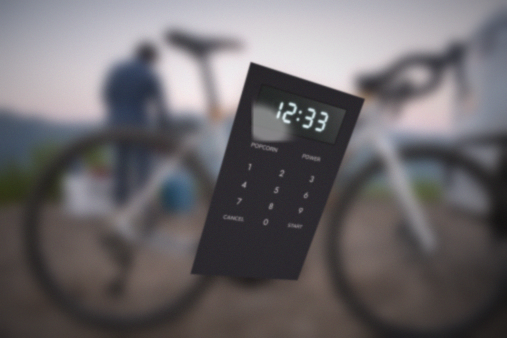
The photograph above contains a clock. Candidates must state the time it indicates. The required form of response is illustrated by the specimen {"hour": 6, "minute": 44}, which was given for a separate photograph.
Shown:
{"hour": 12, "minute": 33}
